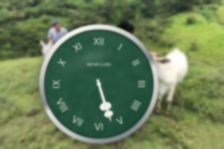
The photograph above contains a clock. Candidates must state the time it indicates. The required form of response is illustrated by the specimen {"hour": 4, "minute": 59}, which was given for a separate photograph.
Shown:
{"hour": 5, "minute": 27}
